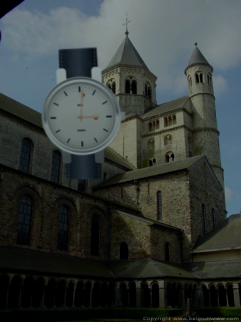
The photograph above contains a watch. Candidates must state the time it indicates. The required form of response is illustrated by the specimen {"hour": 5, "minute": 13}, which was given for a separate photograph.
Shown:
{"hour": 3, "minute": 1}
